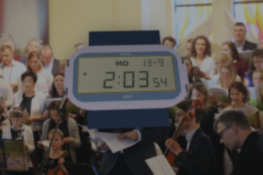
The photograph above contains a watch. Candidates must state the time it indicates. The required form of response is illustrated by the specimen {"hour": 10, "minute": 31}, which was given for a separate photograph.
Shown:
{"hour": 2, "minute": 3}
